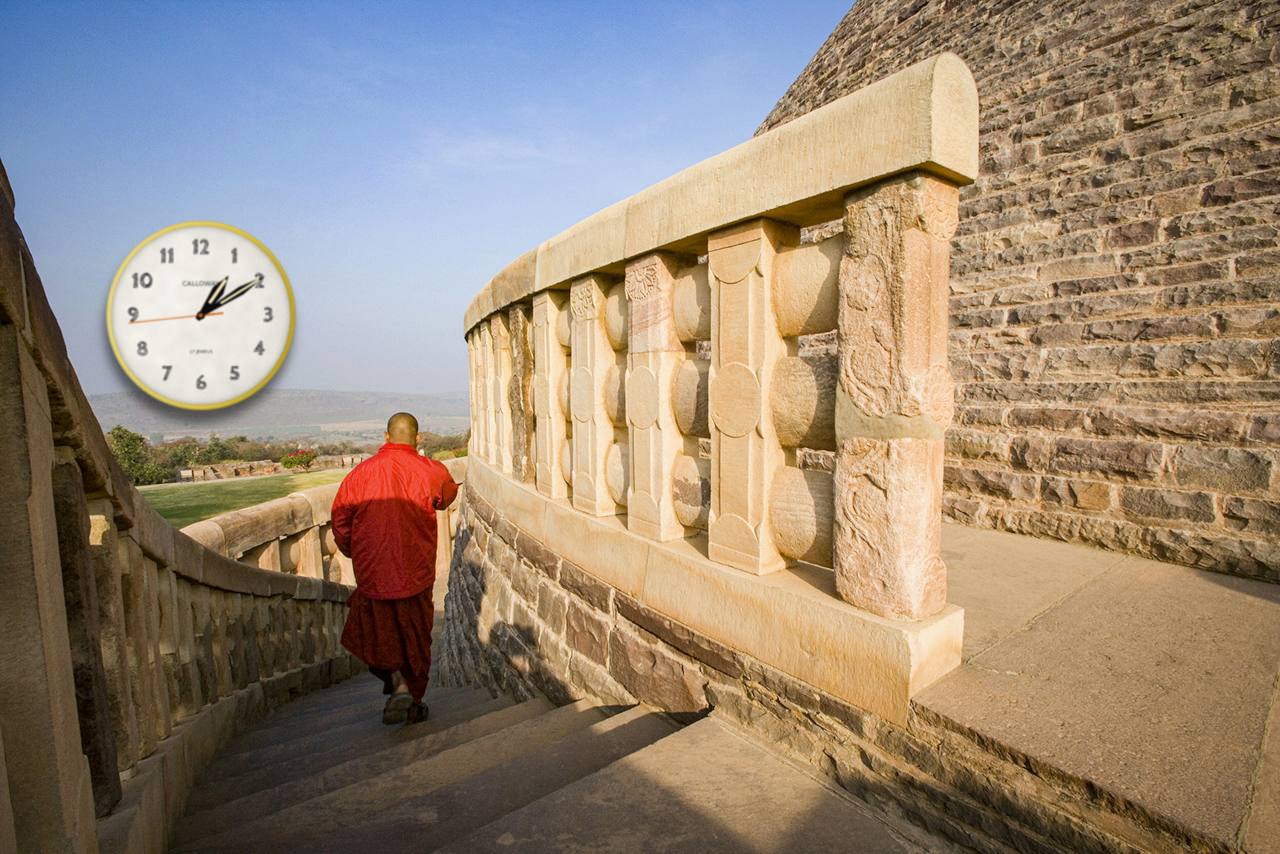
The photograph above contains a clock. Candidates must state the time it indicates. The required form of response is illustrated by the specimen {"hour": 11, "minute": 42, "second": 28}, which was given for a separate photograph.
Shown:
{"hour": 1, "minute": 9, "second": 44}
